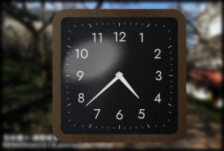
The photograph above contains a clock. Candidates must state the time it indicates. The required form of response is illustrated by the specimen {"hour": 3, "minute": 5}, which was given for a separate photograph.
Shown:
{"hour": 4, "minute": 38}
